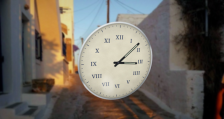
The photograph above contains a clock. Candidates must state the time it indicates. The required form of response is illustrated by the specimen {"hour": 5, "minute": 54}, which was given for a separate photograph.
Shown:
{"hour": 3, "minute": 8}
